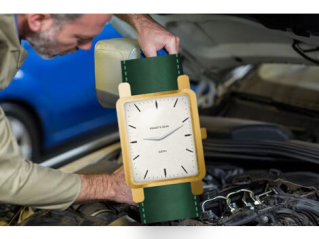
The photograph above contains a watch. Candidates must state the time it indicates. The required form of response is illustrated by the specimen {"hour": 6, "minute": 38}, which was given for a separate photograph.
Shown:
{"hour": 9, "minute": 11}
